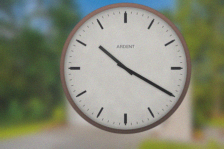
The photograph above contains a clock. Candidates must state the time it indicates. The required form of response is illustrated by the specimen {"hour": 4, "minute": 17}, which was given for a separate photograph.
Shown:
{"hour": 10, "minute": 20}
